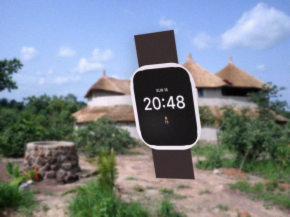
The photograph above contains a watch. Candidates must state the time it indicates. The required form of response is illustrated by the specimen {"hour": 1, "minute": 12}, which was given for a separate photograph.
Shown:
{"hour": 20, "minute": 48}
